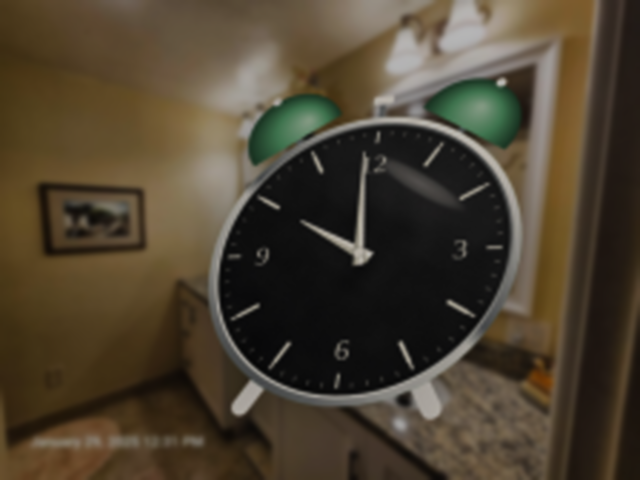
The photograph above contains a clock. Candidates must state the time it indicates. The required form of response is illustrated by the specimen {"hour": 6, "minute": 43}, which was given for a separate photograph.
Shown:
{"hour": 9, "minute": 59}
